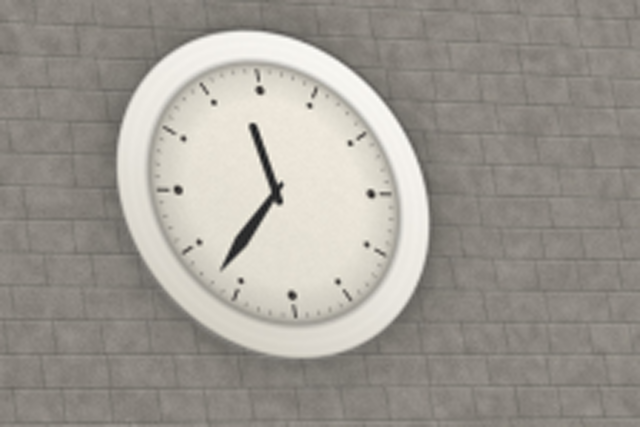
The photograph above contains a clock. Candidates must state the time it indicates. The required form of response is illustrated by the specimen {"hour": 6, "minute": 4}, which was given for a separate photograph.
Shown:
{"hour": 11, "minute": 37}
